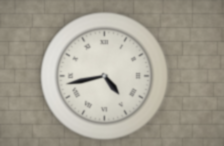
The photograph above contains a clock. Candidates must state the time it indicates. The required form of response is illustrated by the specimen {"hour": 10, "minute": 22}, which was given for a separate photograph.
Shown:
{"hour": 4, "minute": 43}
